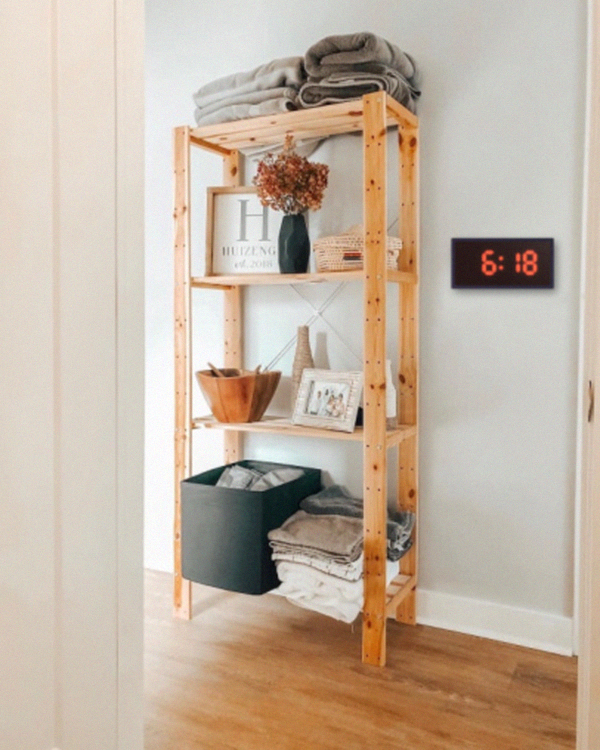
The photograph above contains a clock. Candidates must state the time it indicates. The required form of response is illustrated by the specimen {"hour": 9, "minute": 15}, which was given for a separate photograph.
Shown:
{"hour": 6, "minute": 18}
